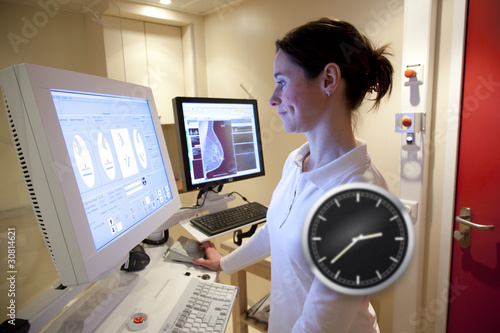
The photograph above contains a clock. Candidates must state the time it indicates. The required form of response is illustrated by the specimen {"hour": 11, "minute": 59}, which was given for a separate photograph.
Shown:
{"hour": 2, "minute": 38}
